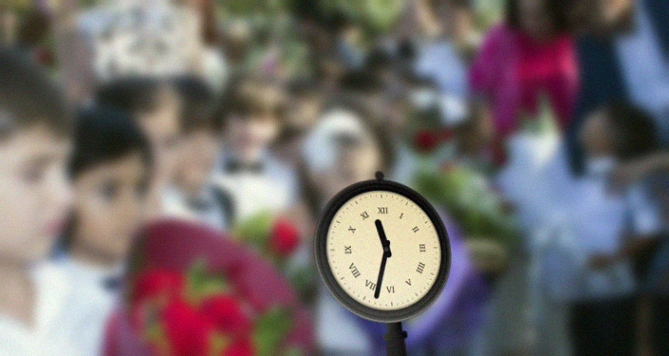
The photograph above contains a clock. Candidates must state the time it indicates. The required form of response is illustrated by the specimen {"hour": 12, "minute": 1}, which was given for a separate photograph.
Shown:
{"hour": 11, "minute": 33}
